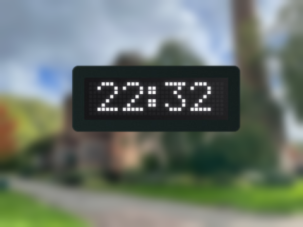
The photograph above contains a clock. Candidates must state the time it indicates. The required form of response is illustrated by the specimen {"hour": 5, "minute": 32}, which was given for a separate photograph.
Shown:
{"hour": 22, "minute": 32}
